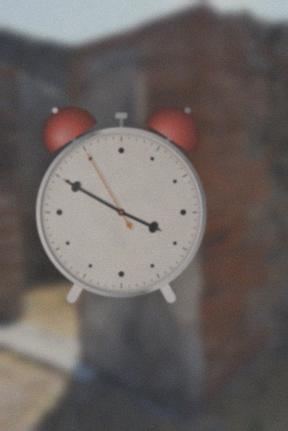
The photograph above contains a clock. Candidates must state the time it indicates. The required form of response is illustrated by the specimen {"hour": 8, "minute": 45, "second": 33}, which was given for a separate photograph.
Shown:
{"hour": 3, "minute": 49, "second": 55}
